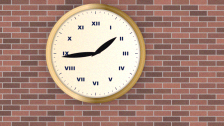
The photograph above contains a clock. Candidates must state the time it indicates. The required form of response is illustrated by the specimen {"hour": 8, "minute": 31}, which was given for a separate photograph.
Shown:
{"hour": 1, "minute": 44}
